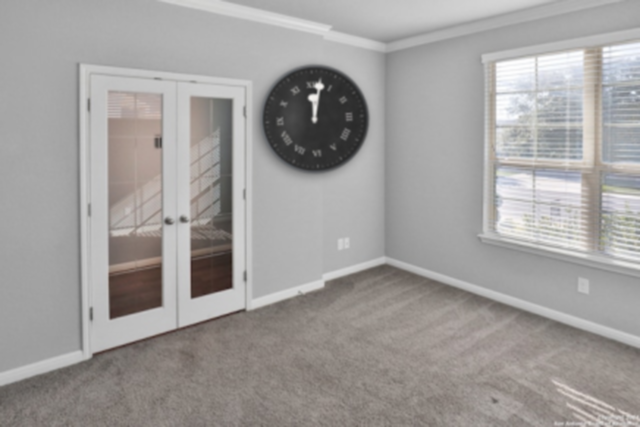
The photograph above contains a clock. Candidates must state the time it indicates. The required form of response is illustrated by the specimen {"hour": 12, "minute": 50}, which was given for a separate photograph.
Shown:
{"hour": 12, "minute": 2}
